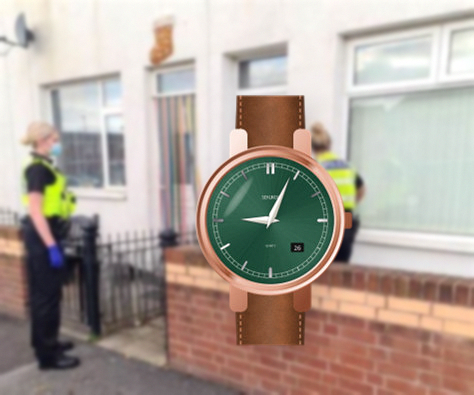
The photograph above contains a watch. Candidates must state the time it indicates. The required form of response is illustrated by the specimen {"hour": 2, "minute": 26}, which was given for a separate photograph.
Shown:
{"hour": 9, "minute": 4}
